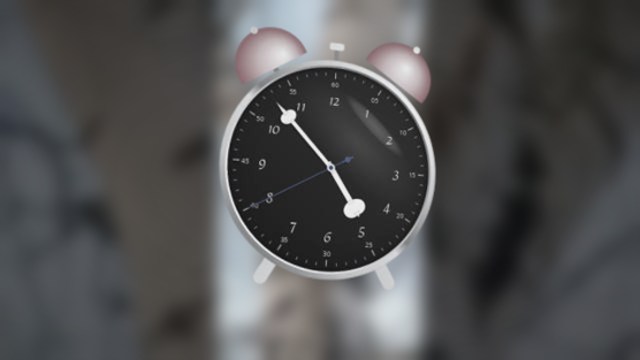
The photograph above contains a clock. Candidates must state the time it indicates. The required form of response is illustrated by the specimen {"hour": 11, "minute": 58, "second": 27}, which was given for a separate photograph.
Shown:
{"hour": 4, "minute": 52, "second": 40}
